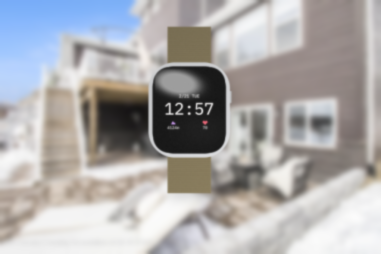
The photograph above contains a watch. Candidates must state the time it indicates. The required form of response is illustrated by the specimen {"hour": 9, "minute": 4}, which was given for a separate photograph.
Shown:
{"hour": 12, "minute": 57}
